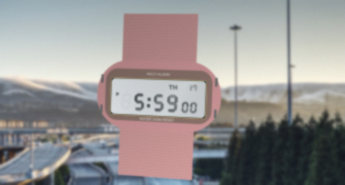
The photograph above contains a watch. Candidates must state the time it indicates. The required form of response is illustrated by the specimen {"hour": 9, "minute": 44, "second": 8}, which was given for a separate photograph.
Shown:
{"hour": 5, "minute": 59, "second": 0}
